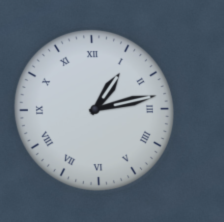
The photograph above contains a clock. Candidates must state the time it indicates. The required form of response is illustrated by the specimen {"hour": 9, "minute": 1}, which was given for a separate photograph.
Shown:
{"hour": 1, "minute": 13}
